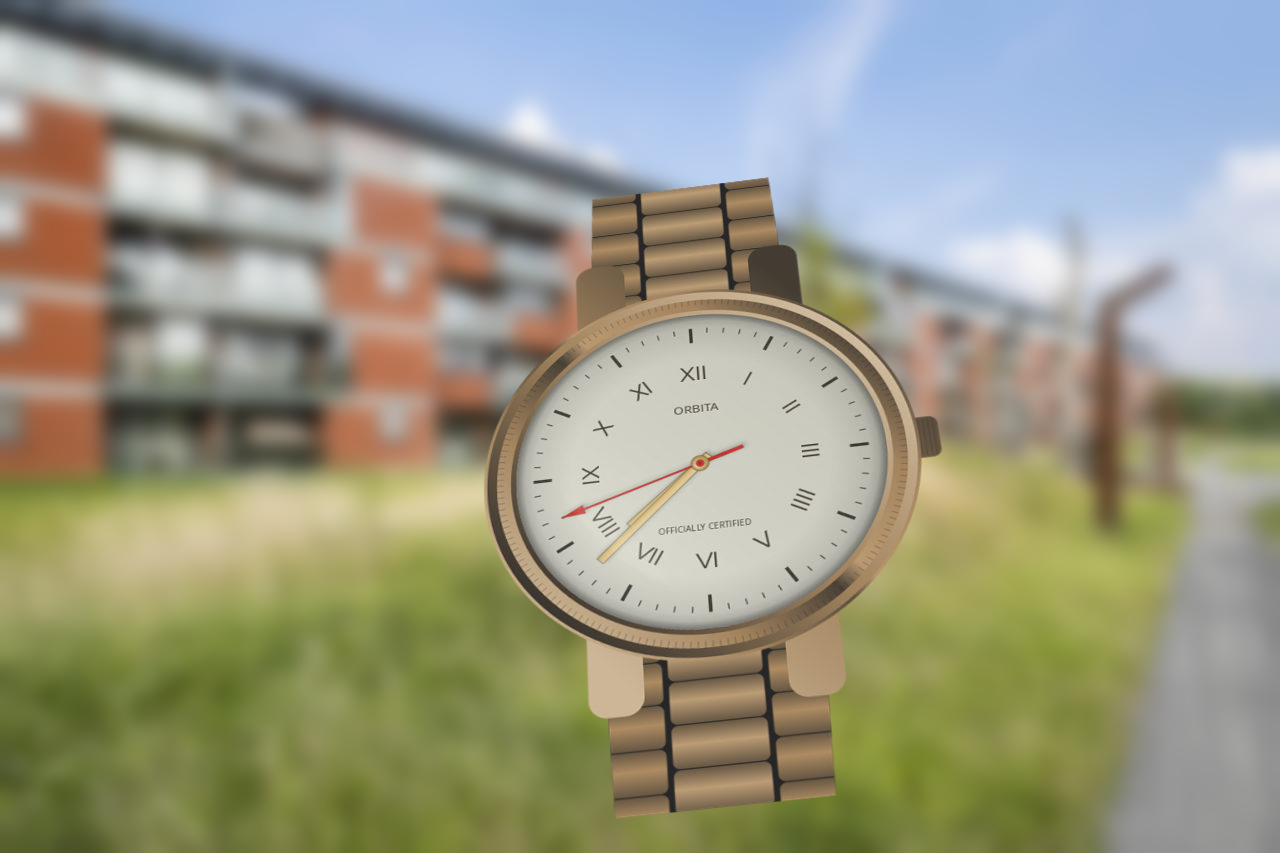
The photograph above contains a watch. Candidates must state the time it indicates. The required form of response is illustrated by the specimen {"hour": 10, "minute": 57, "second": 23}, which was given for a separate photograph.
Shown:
{"hour": 7, "minute": 37, "second": 42}
